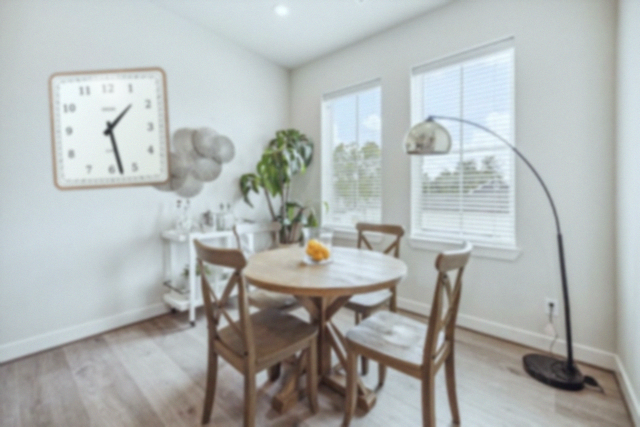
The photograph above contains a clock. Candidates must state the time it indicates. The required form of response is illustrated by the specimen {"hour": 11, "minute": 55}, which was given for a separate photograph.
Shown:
{"hour": 1, "minute": 28}
